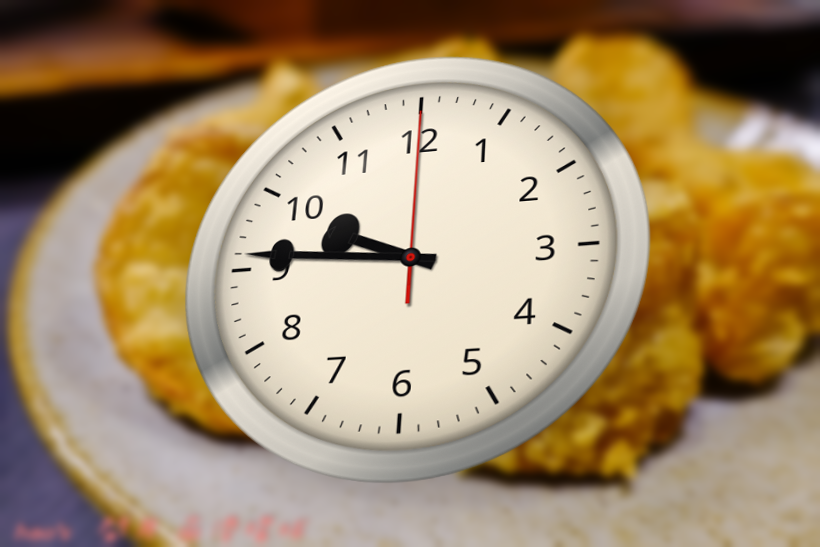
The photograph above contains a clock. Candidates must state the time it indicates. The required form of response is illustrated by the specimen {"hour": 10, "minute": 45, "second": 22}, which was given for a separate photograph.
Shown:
{"hour": 9, "minute": 46, "second": 0}
